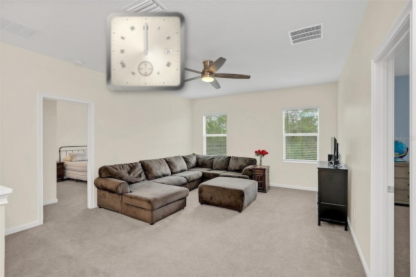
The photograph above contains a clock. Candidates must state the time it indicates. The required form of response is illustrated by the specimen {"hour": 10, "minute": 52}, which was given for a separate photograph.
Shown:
{"hour": 12, "minute": 0}
